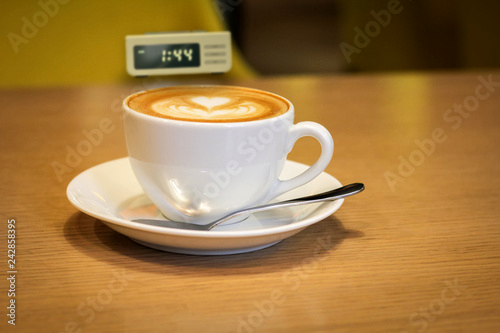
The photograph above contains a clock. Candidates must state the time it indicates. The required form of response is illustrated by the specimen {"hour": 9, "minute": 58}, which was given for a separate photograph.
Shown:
{"hour": 1, "minute": 44}
